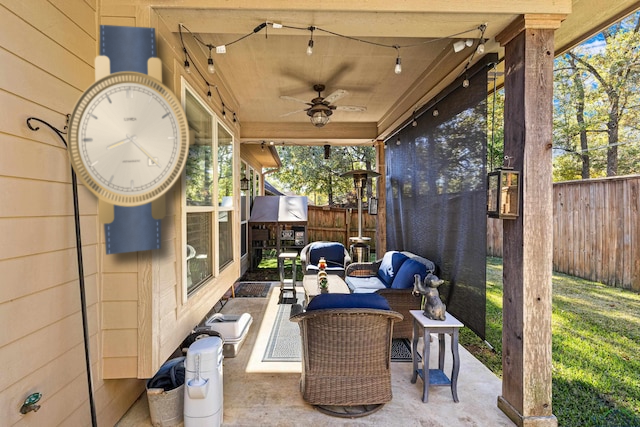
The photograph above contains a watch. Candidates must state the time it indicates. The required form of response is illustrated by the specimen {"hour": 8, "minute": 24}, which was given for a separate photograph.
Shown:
{"hour": 8, "minute": 22}
